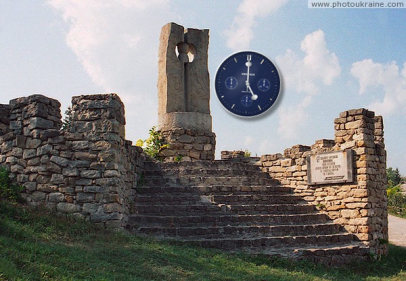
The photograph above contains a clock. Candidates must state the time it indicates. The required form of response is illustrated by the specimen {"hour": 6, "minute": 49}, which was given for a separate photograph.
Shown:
{"hour": 5, "minute": 0}
